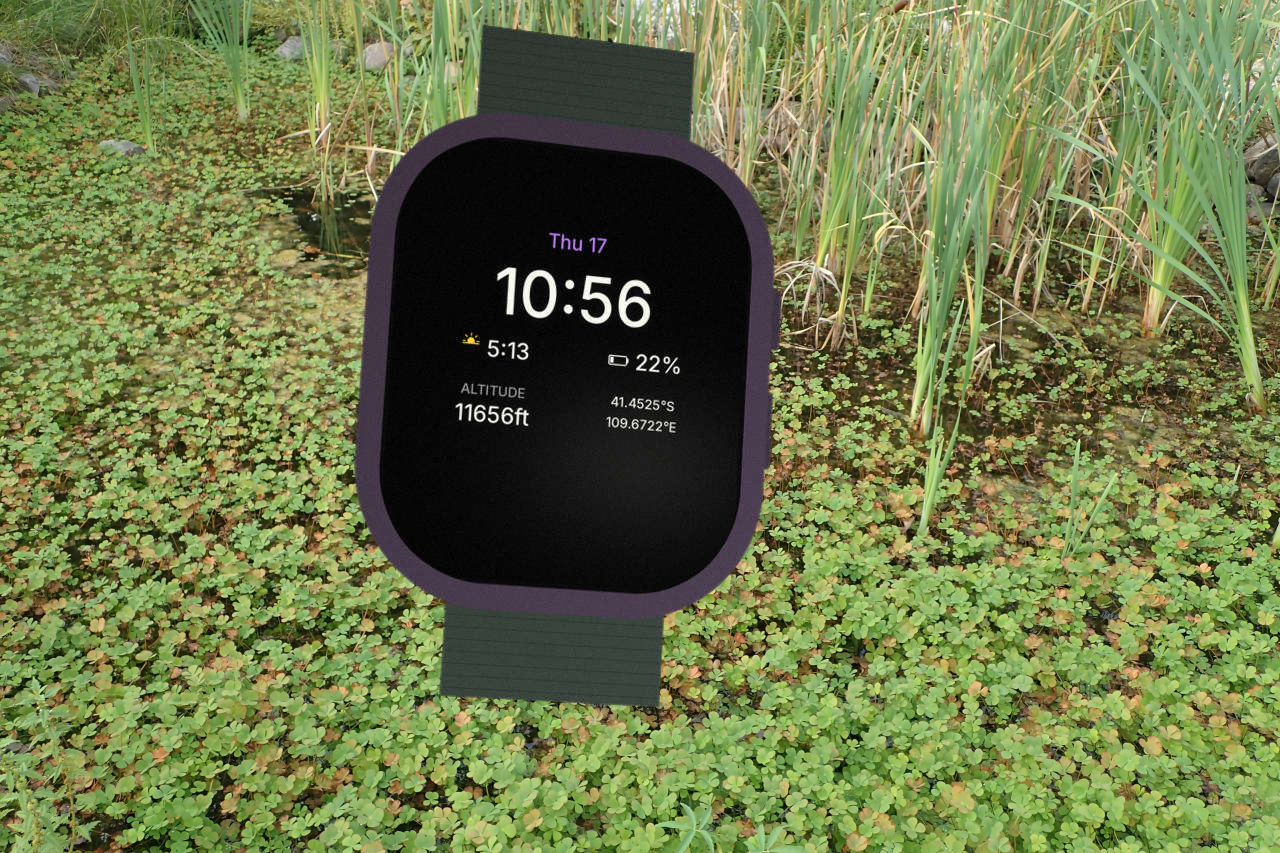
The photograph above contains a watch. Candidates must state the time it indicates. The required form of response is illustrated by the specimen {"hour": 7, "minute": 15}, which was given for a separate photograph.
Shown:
{"hour": 10, "minute": 56}
